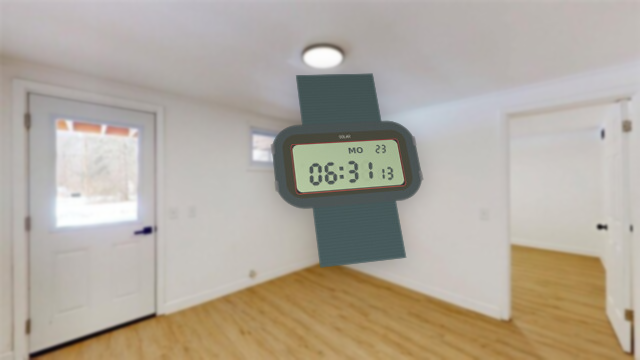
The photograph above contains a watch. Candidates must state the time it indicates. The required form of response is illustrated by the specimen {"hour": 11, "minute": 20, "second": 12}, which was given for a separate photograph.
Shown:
{"hour": 6, "minute": 31, "second": 13}
